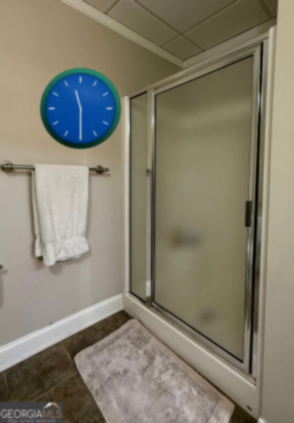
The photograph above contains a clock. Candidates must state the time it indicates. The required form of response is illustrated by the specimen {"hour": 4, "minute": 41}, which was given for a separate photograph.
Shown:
{"hour": 11, "minute": 30}
